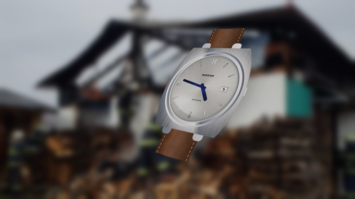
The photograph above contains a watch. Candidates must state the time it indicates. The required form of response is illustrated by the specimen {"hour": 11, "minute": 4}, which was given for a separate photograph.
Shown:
{"hour": 4, "minute": 47}
